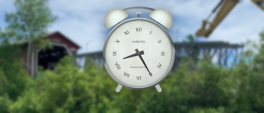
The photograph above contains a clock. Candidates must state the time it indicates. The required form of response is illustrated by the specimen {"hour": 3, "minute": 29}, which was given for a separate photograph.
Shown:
{"hour": 8, "minute": 25}
